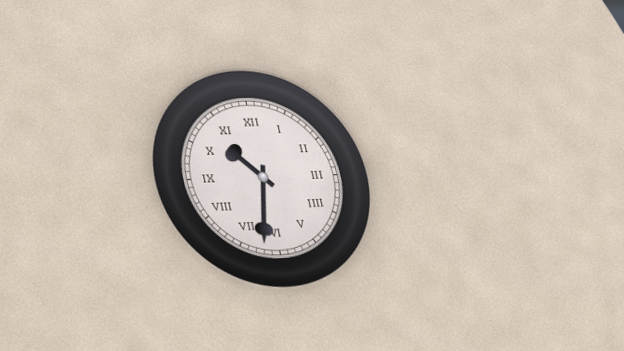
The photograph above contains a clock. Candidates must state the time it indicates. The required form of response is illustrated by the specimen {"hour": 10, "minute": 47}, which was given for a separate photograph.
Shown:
{"hour": 10, "minute": 32}
